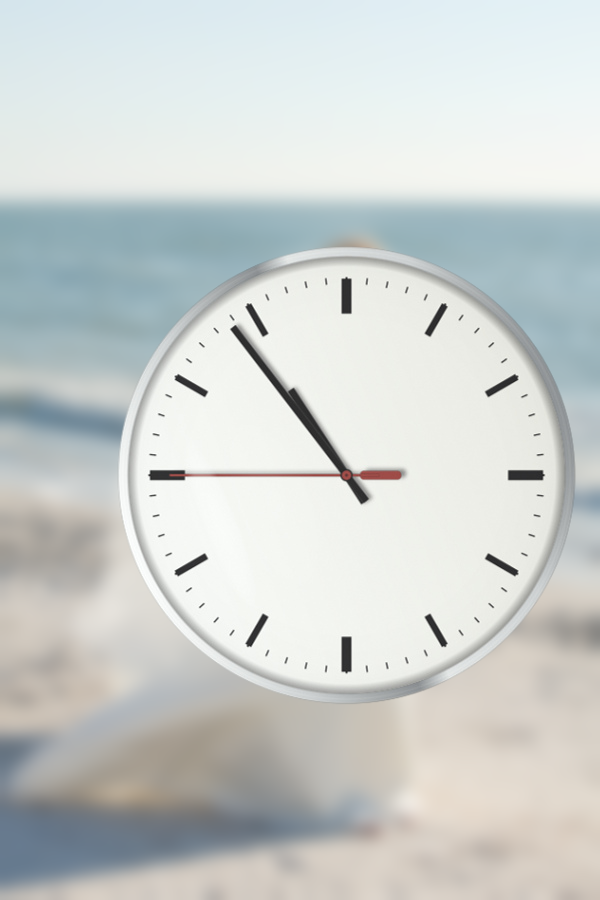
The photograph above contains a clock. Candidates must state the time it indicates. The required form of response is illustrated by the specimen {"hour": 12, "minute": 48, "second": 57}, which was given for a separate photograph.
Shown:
{"hour": 10, "minute": 53, "second": 45}
